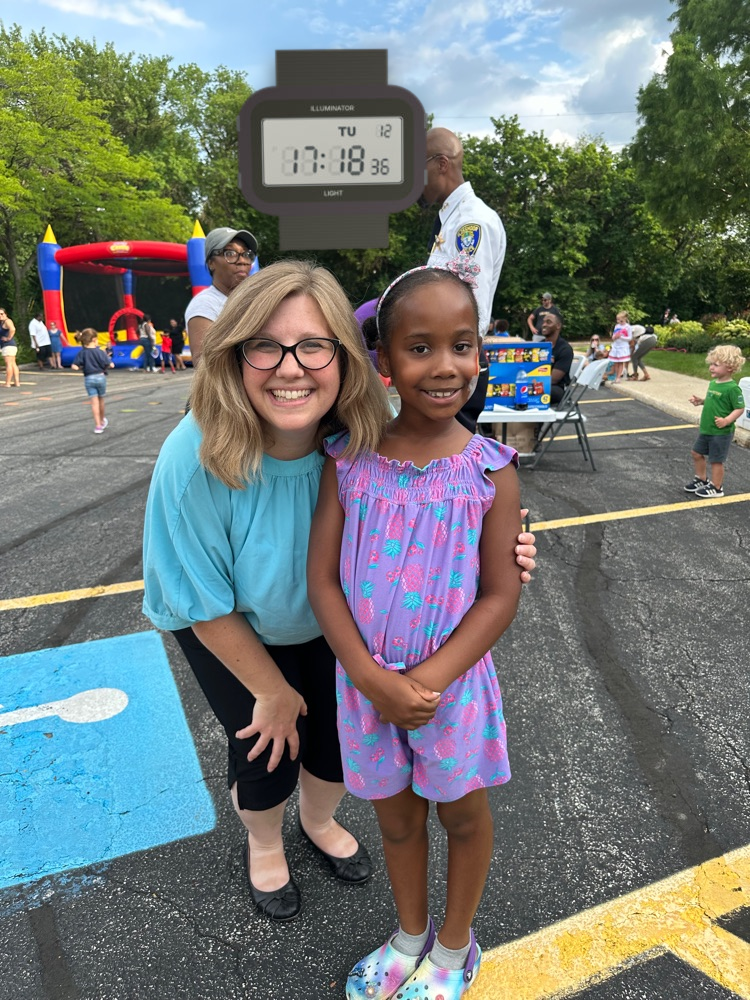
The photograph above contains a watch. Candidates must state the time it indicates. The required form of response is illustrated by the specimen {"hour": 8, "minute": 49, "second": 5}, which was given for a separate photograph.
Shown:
{"hour": 17, "minute": 18, "second": 36}
